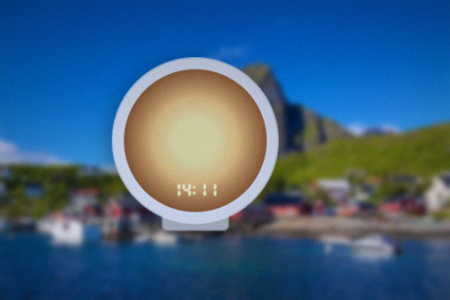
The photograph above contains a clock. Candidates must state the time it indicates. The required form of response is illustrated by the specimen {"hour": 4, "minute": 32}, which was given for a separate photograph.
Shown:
{"hour": 14, "minute": 11}
